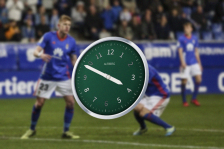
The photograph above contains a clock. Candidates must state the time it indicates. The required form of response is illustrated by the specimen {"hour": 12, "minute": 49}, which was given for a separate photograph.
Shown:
{"hour": 3, "minute": 49}
